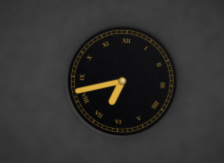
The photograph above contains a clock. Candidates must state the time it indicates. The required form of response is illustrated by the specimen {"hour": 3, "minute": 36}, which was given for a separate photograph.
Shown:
{"hour": 6, "minute": 42}
